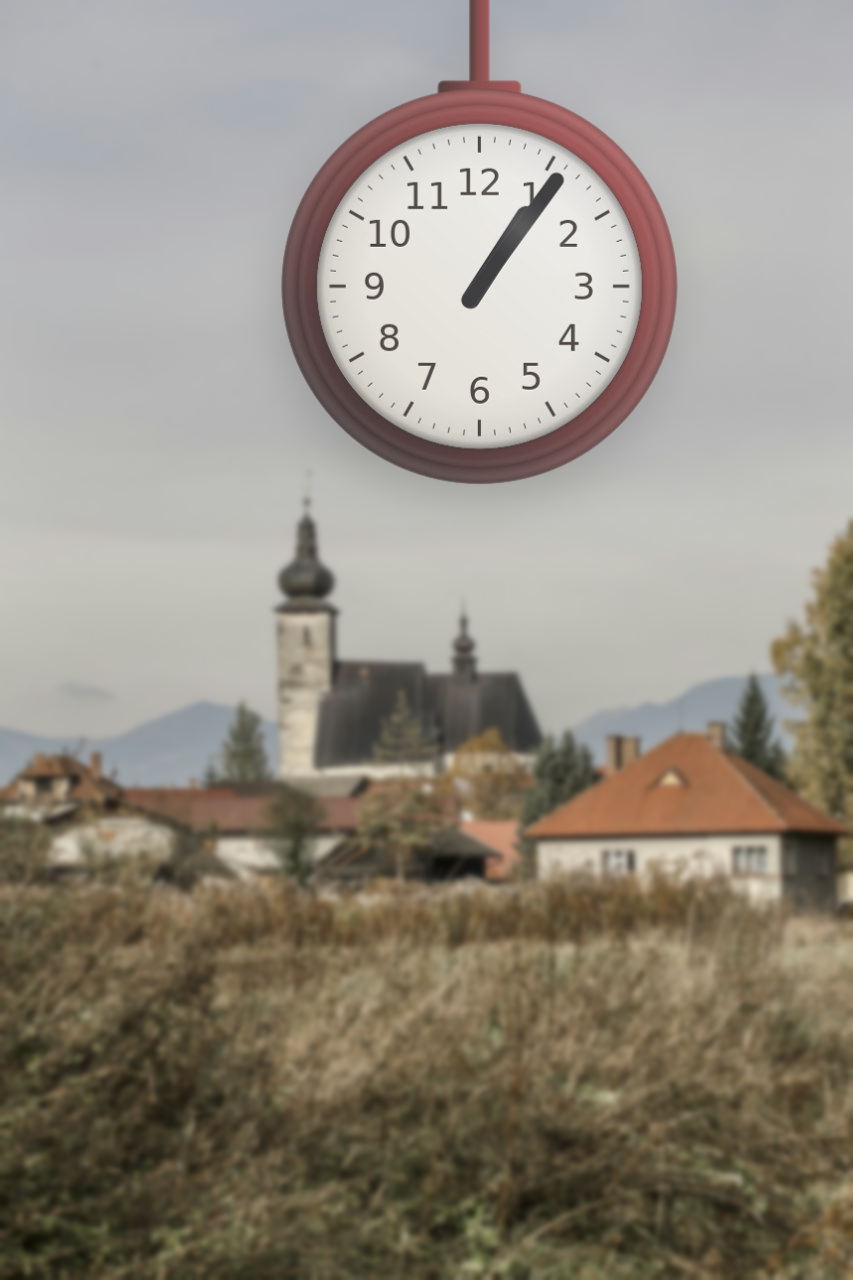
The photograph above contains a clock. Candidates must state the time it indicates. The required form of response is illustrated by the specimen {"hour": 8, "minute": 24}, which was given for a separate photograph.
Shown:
{"hour": 1, "minute": 6}
